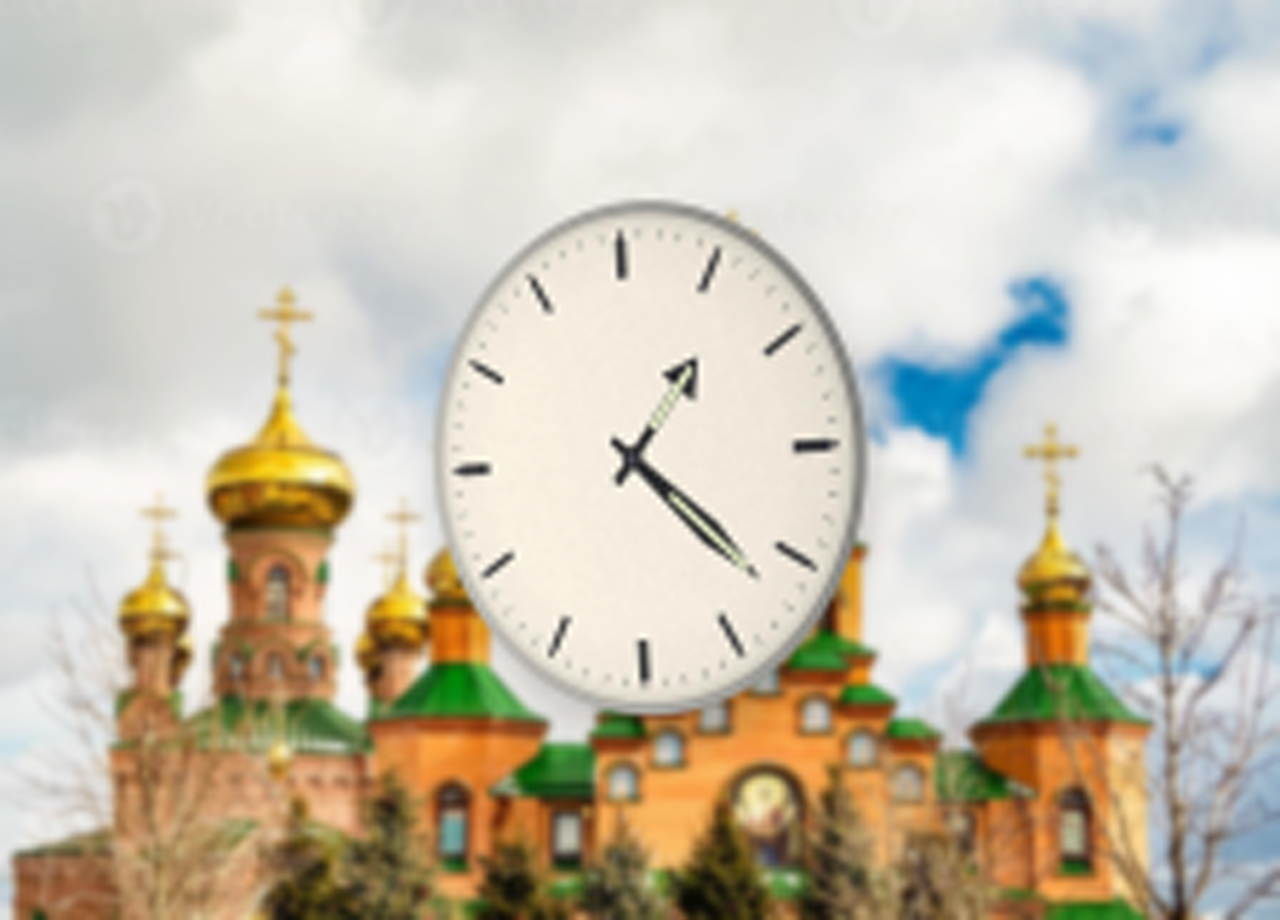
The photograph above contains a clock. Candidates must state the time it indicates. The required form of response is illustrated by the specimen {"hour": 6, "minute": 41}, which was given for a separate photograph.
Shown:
{"hour": 1, "minute": 22}
